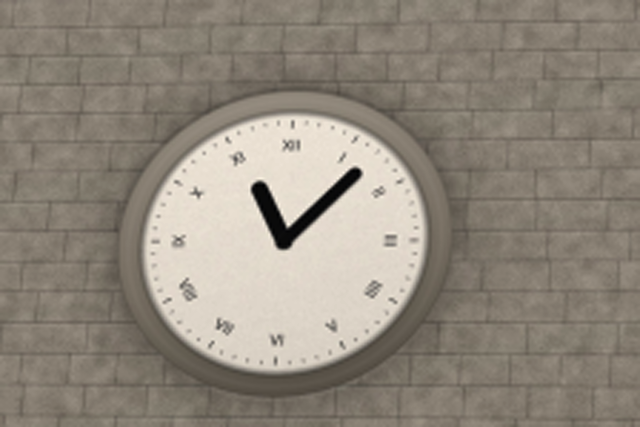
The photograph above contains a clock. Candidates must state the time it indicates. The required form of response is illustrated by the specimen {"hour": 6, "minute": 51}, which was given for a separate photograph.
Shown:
{"hour": 11, "minute": 7}
